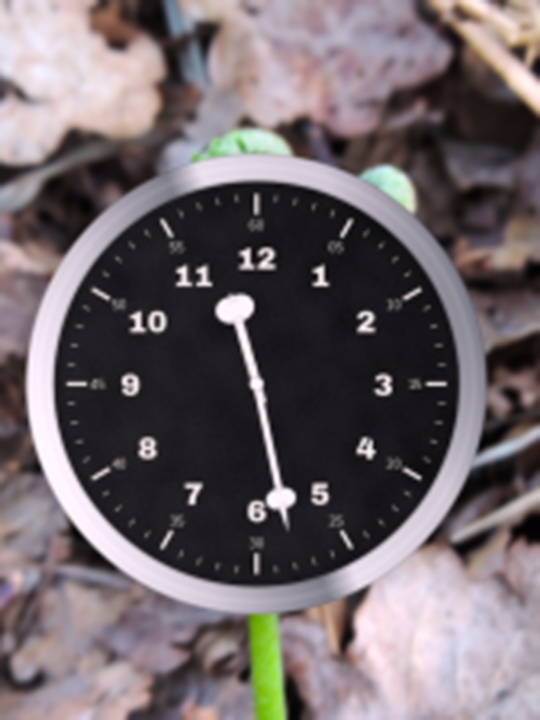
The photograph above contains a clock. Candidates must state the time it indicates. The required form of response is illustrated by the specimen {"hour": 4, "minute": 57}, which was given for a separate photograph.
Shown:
{"hour": 11, "minute": 28}
